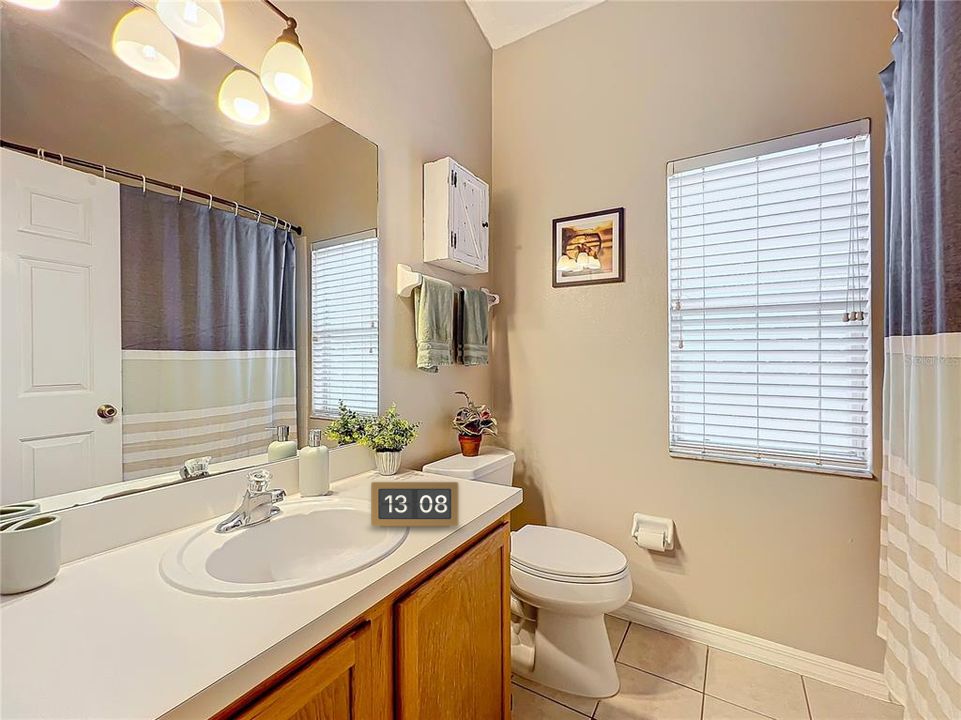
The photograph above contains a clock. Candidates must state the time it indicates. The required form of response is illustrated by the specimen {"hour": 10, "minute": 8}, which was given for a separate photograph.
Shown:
{"hour": 13, "minute": 8}
